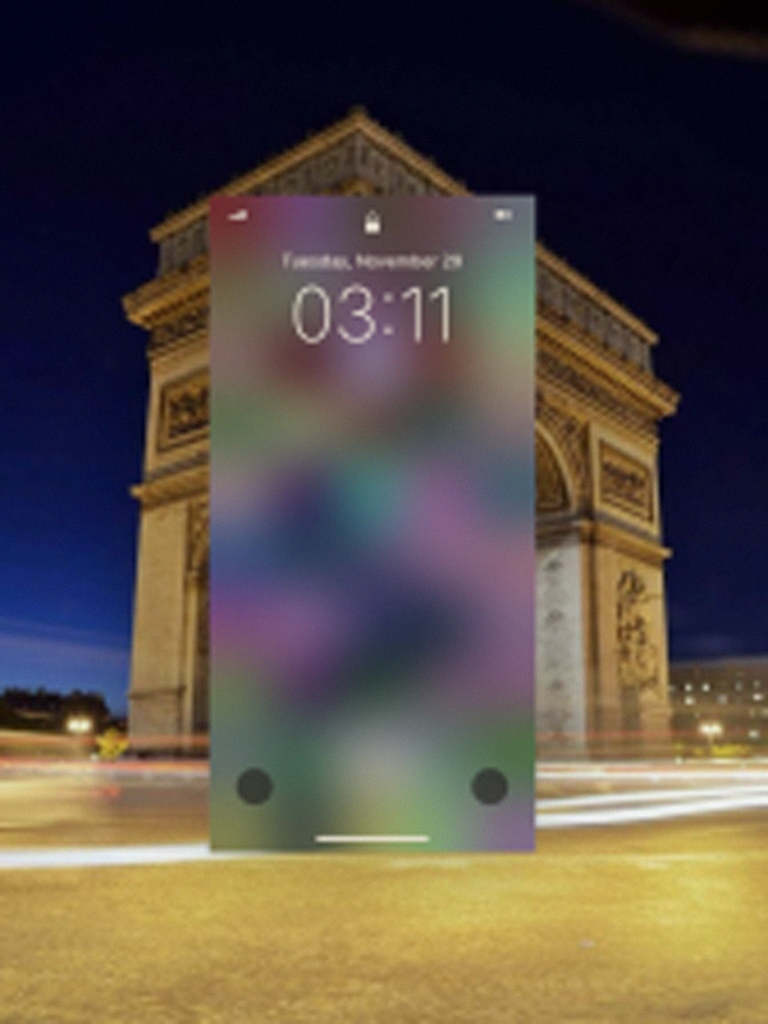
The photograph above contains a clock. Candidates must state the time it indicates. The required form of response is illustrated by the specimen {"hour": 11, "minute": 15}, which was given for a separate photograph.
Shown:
{"hour": 3, "minute": 11}
